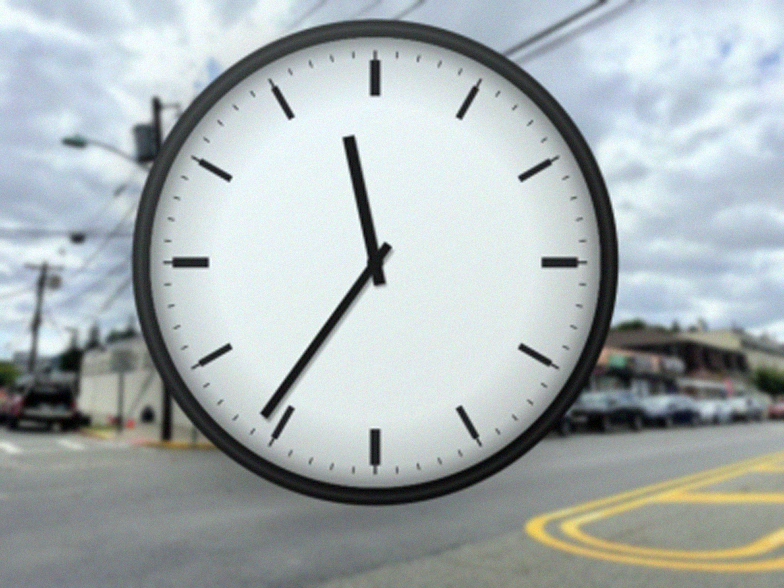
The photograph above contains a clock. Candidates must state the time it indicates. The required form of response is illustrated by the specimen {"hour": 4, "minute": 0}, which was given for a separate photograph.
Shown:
{"hour": 11, "minute": 36}
